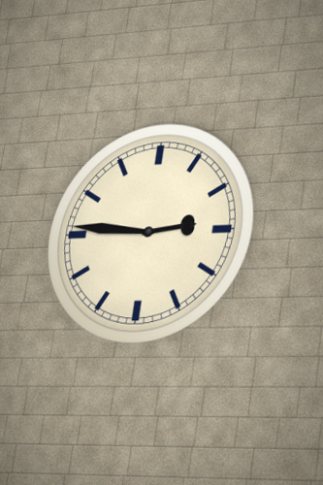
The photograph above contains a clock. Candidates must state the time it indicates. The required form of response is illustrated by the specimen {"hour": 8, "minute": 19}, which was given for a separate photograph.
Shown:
{"hour": 2, "minute": 46}
